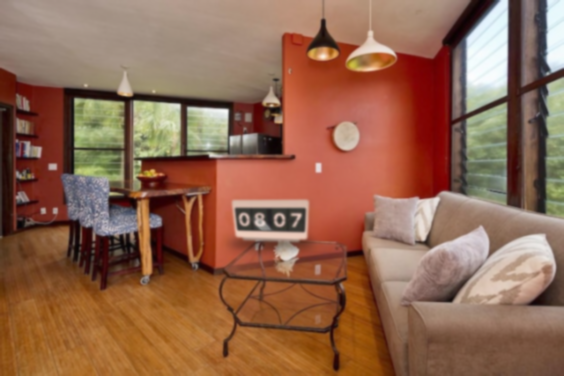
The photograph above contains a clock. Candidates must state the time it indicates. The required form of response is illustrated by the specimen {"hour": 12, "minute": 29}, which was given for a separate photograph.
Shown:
{"hour": 8, "minute": 7}
